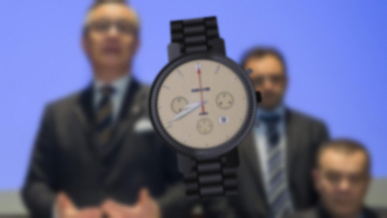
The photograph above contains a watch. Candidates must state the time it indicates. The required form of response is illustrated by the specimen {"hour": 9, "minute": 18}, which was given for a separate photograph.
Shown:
{"hour": 8, "minute": 41}
